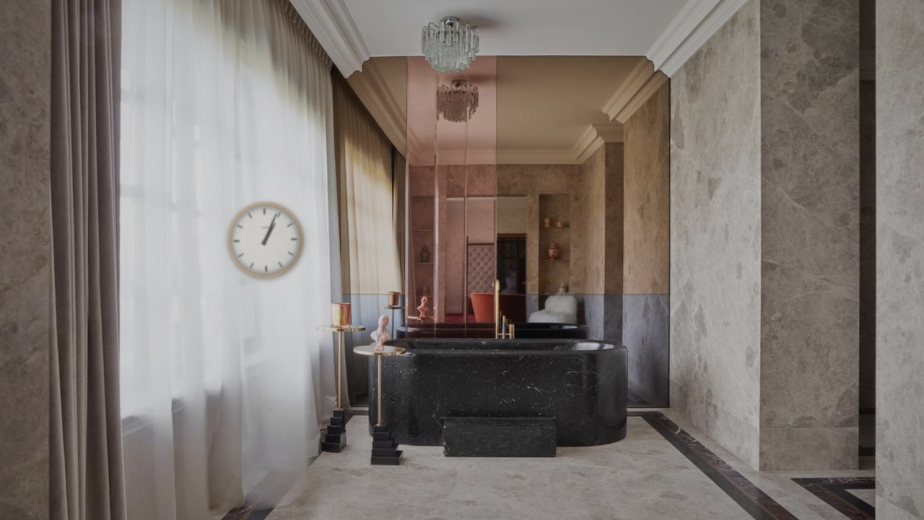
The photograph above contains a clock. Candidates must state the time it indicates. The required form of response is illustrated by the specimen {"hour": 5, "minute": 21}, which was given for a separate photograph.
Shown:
{"hour": 1, "minute": 4}
